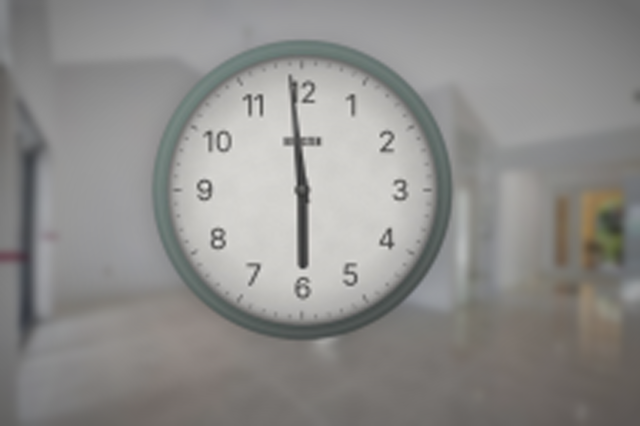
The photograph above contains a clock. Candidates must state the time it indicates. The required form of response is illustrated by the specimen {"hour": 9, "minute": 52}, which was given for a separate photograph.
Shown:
{"hour": 5, "minute": 59}
